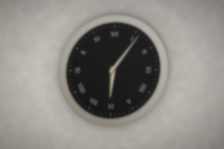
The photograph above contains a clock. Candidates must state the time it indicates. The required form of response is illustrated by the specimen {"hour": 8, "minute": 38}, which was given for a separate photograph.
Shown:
{"hour": 6, "minute": 6}
